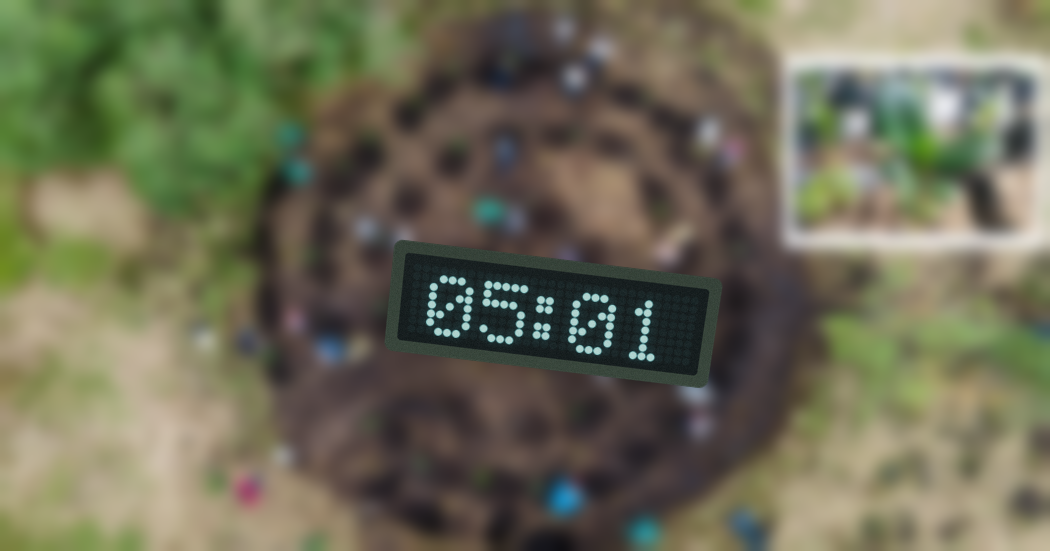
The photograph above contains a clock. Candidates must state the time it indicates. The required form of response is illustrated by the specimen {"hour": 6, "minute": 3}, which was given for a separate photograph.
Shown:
{"hour": 5, "minute": 1}
